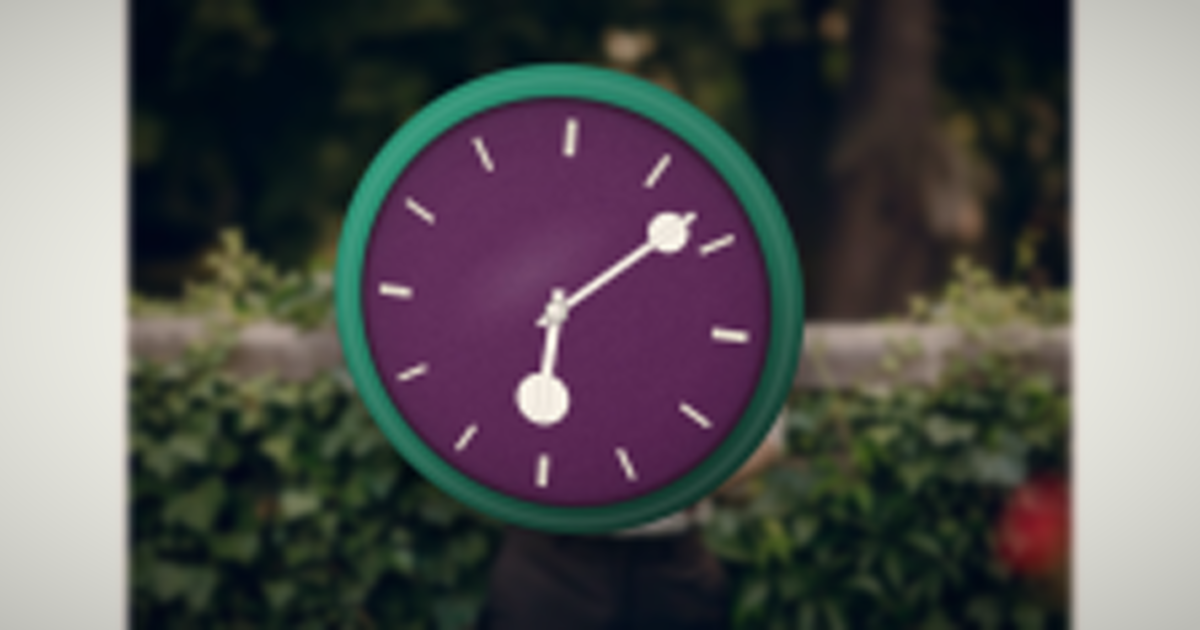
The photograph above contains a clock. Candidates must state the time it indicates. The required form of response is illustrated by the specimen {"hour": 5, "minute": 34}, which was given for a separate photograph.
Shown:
{"hour": 6, "minute": 8}
